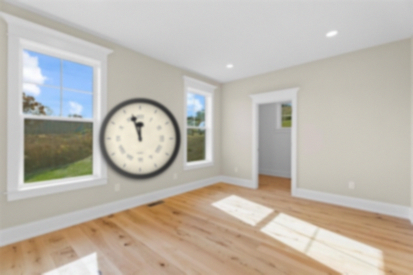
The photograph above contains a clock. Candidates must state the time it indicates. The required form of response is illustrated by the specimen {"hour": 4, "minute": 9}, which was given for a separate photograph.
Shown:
{"hour": 11, "minute": 57}
